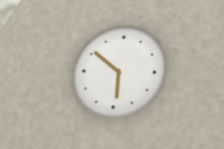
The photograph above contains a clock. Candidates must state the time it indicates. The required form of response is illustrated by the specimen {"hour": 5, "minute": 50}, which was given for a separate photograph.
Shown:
{"hour": 5, "minute": 51}
